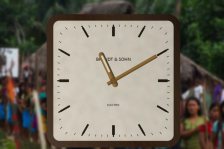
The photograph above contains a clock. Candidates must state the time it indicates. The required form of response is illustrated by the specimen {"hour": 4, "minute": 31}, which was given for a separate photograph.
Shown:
{"hour": 11, "minute": 10}
